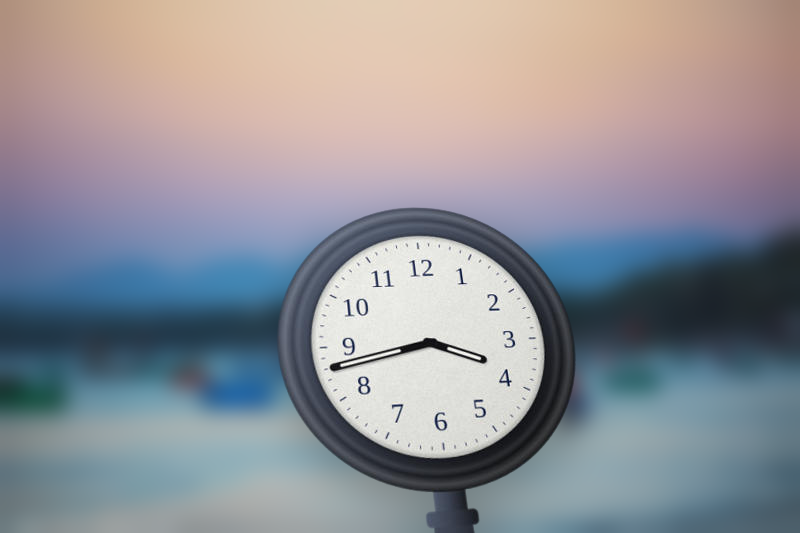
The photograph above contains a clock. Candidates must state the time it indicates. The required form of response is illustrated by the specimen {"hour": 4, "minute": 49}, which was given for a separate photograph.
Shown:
{"hour": 3, "minute": 43}
